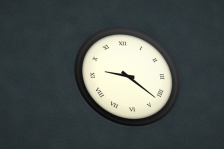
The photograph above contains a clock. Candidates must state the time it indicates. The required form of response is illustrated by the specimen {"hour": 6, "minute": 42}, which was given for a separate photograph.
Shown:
{"hour": 9, "minute": 22}
